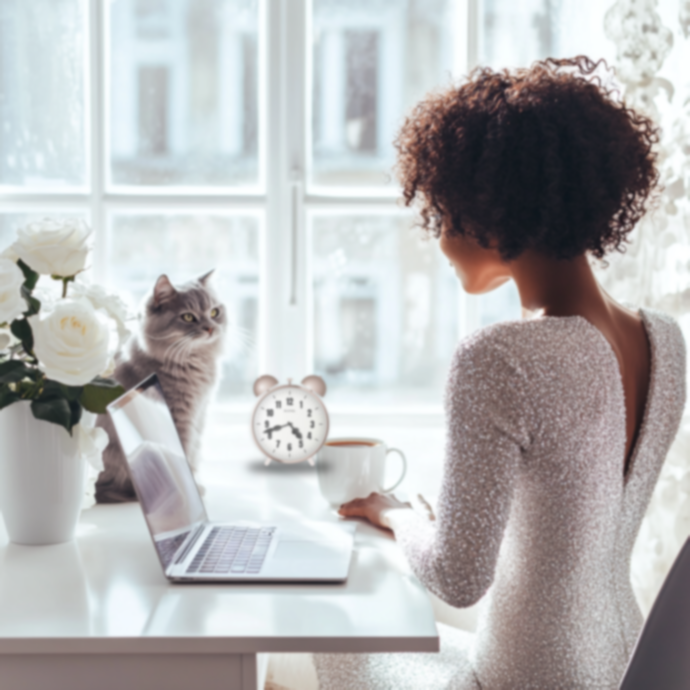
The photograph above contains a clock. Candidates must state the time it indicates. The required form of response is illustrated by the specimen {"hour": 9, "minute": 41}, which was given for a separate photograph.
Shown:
{"hour": 4, "minute": 42}
